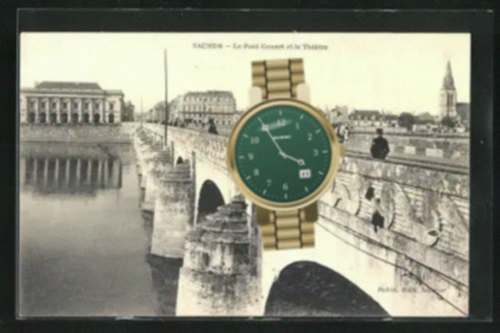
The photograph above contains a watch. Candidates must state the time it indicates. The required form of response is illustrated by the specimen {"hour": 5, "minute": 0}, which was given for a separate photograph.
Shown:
{"hour": 3, "minute": 55}
